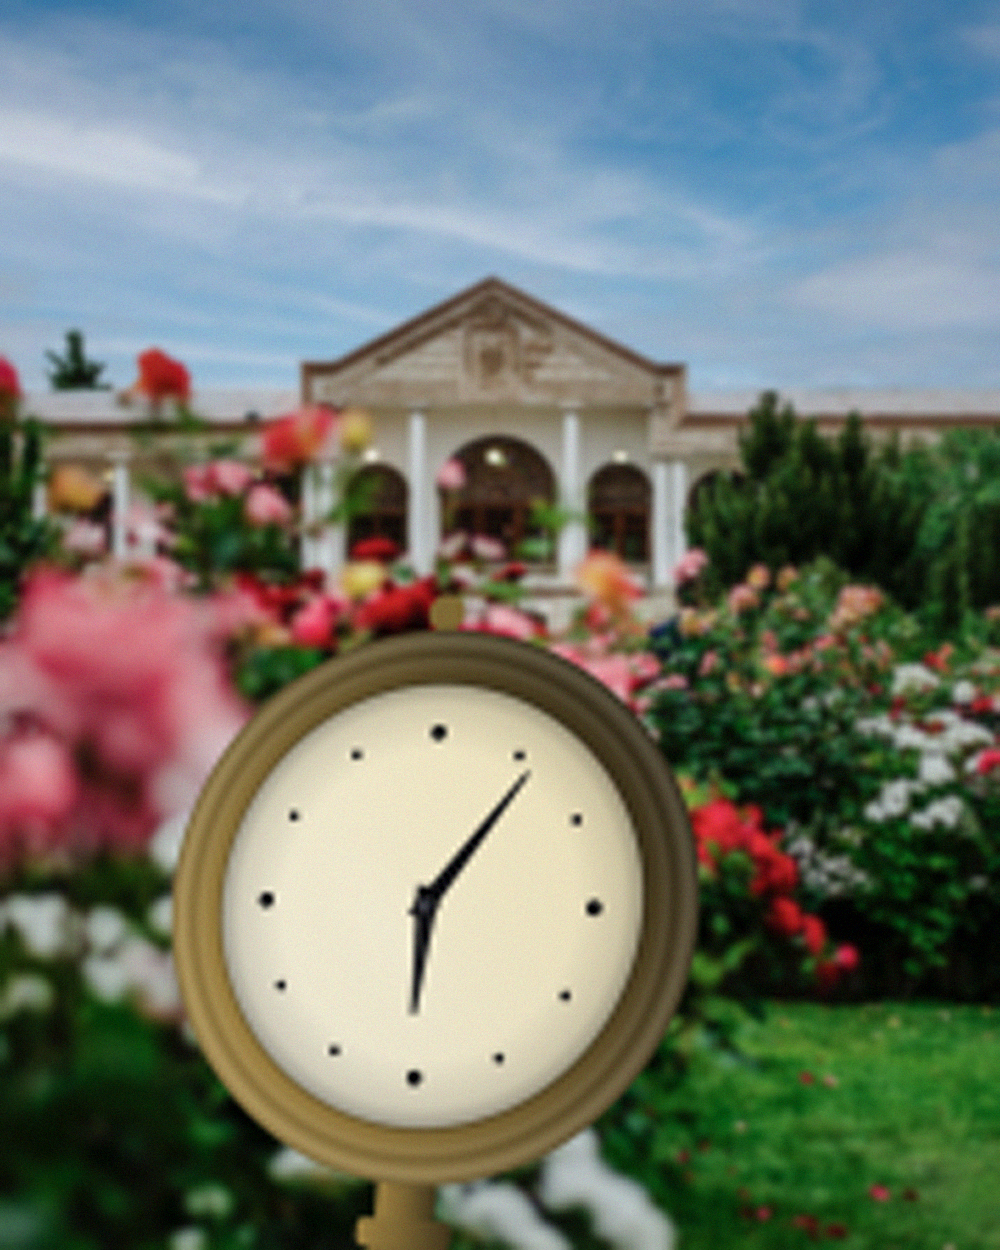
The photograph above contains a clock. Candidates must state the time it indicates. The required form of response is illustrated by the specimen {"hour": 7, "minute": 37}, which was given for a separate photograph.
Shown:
{"hour": 6, "minute": 6}
